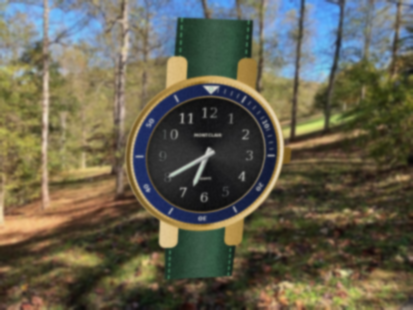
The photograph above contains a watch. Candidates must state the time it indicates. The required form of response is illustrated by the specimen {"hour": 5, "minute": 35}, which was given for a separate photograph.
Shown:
{"hour": 6, "minute": 40}
